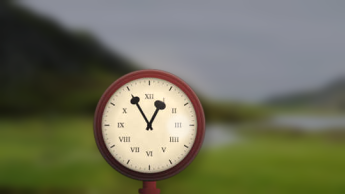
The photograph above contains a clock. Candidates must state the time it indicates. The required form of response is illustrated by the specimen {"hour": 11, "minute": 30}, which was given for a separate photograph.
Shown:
{"hour": 12, "minute": 55}
